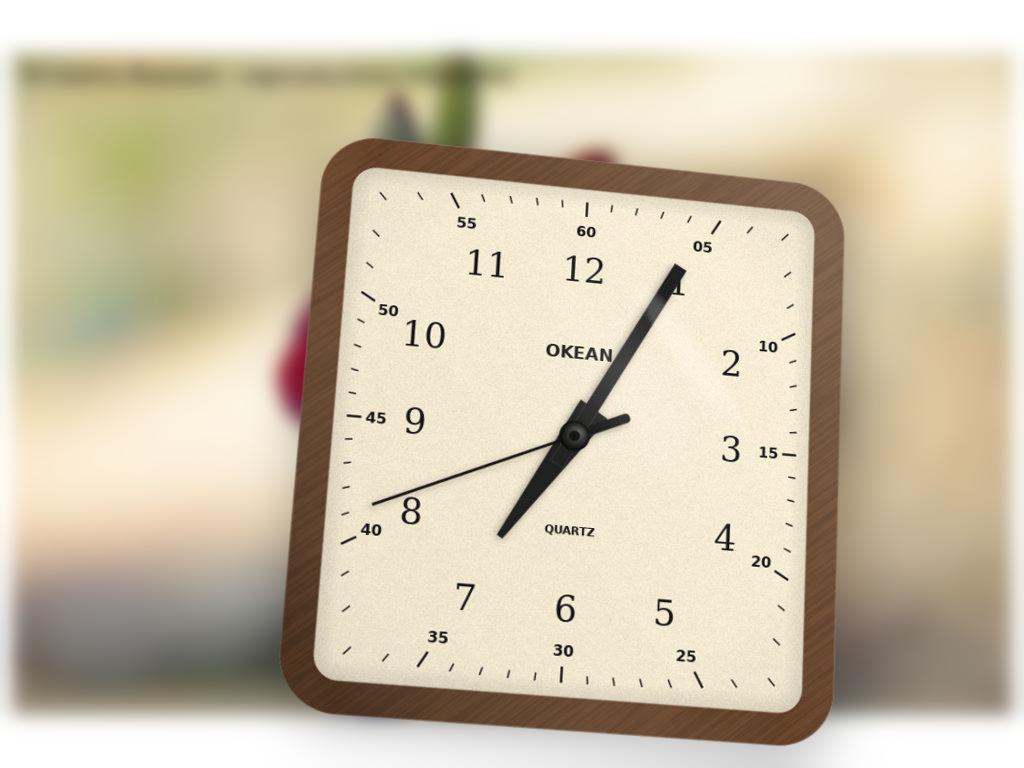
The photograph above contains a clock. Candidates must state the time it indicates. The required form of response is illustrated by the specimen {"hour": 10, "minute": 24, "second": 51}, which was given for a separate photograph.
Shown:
{"hour": 7, "minute": 4, "second": 41}
